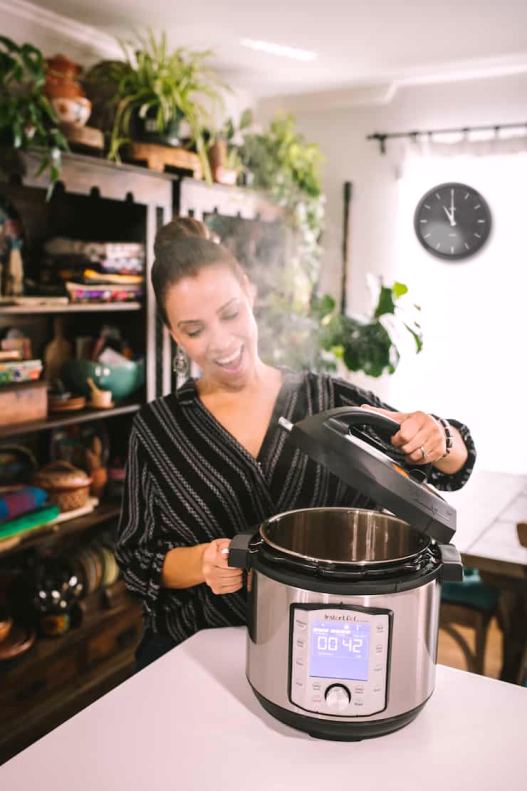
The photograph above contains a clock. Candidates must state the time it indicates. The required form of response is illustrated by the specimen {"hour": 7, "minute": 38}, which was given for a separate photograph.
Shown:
{"hour": 11, "minute": 0}
